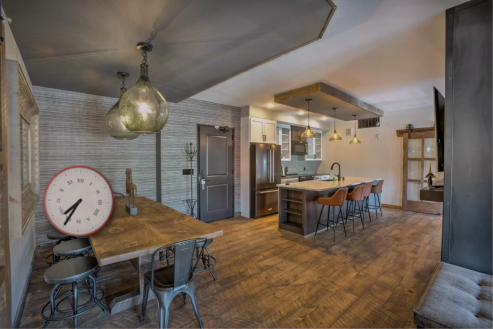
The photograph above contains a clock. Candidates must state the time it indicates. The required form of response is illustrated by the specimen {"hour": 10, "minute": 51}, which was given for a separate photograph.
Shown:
{"hour": 7, "minute": 35}
